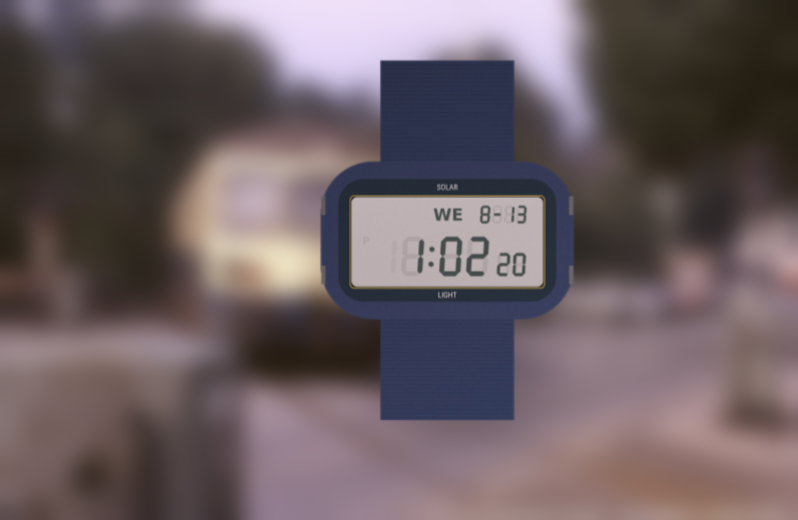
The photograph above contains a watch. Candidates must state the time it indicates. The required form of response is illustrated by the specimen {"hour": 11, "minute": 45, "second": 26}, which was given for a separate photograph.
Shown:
{"hour": 1, "minute": 2, "second": 20}
